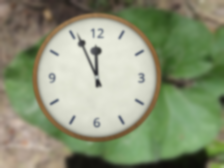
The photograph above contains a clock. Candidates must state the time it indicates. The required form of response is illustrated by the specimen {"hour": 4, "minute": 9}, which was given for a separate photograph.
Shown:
{"hour": 11, "minute": 56}
